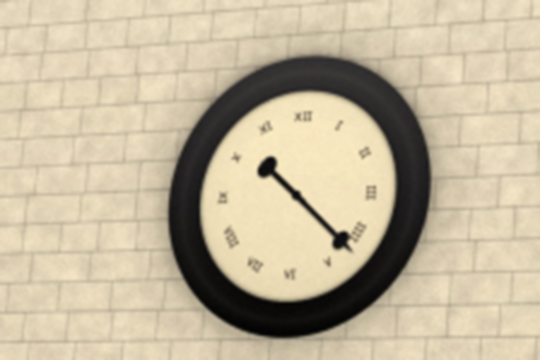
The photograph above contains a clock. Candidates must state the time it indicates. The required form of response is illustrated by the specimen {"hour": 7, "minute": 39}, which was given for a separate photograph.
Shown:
{"hour": 10, "minute": 22}
